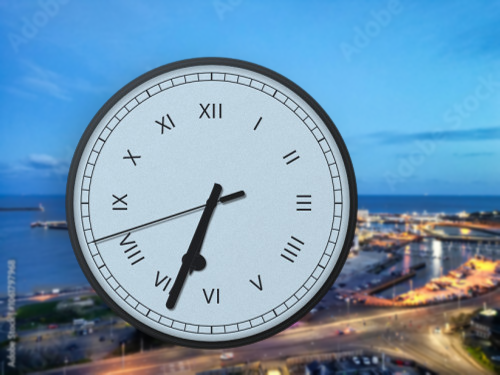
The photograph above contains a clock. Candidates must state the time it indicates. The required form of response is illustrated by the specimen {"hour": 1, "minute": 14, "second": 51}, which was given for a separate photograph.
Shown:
{"hour": 6, "minute": 33, "second": 42}
